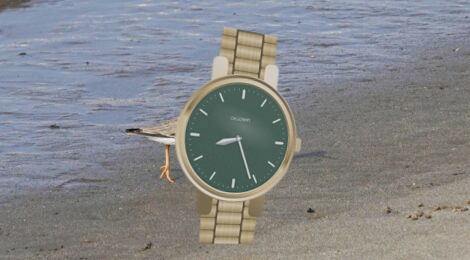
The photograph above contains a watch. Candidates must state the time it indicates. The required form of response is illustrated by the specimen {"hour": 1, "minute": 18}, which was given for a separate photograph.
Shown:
{"hour": 8, "minute": 26}
